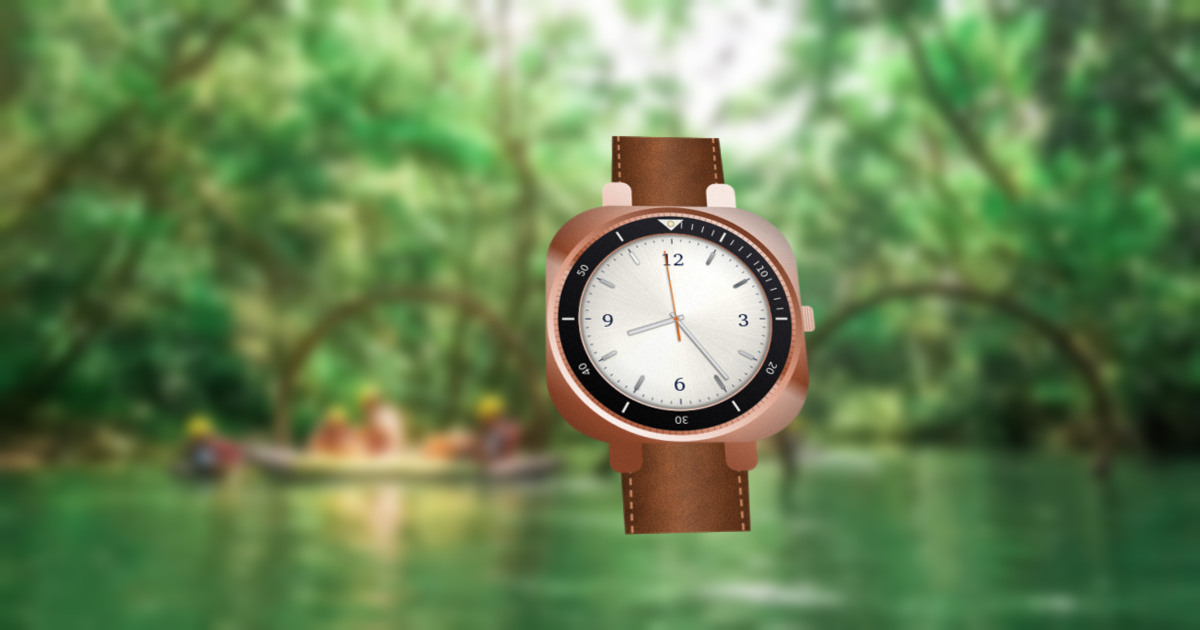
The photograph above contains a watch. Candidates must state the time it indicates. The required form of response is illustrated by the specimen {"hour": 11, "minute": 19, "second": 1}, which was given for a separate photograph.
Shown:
{"hour": 8, "minute": 23, "second": 59}
